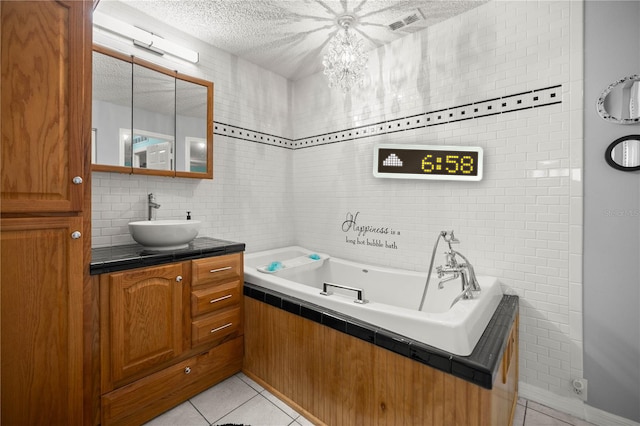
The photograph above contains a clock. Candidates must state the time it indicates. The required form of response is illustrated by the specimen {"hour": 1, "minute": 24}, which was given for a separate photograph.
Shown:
{"hour": 6, "minute": 58}
